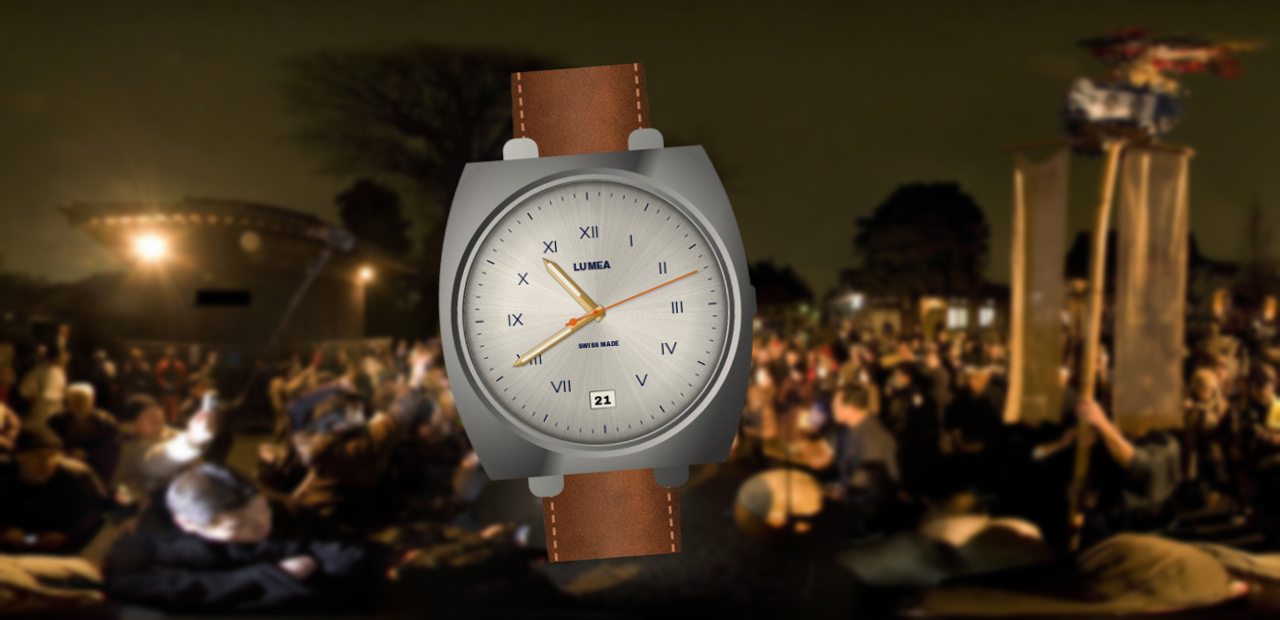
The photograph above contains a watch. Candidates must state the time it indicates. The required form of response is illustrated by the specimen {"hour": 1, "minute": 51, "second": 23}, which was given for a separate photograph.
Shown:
{"hour": 10, "minute": 40, "second": 12}
